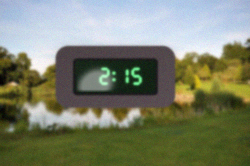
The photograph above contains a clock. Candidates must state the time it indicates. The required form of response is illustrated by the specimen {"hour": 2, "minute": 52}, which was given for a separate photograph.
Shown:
{"hour": 2, "minute": 15}
